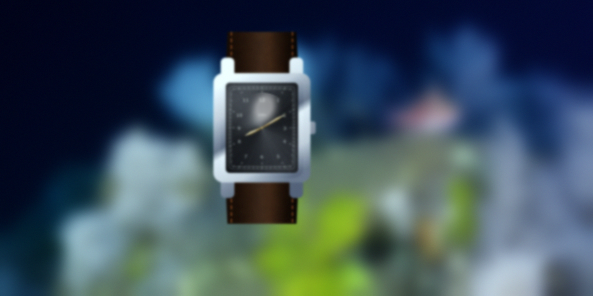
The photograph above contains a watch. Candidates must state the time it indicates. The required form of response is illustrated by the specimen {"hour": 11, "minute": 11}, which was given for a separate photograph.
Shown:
{"hour": 8, "minute": 10}
